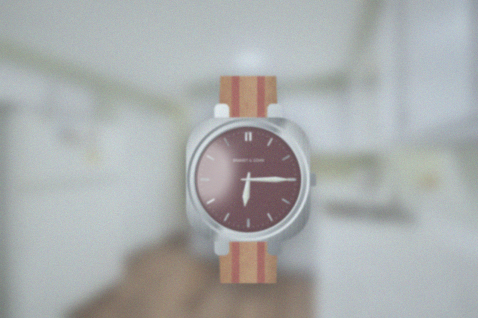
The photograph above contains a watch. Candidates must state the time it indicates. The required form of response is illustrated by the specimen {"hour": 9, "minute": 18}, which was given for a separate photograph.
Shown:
{"hour": 6, "minute": 15}
